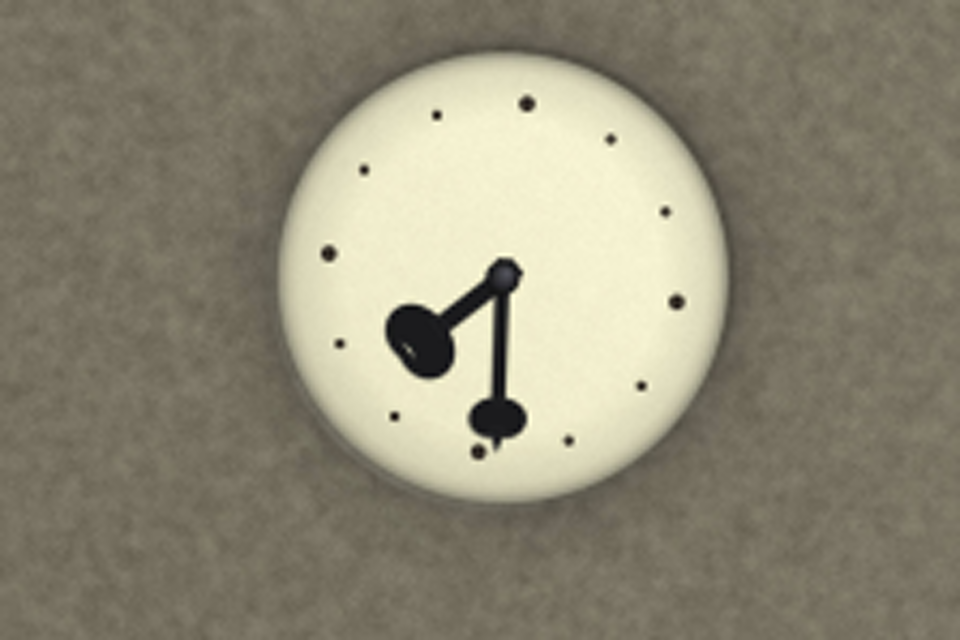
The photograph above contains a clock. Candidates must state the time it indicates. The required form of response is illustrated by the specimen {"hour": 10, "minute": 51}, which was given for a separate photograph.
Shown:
{"hour": 7, "minute": 29}
